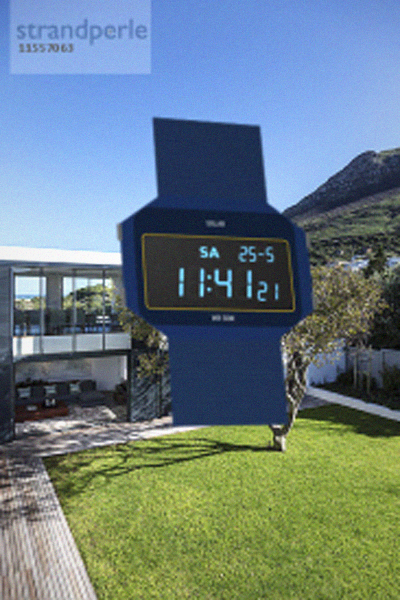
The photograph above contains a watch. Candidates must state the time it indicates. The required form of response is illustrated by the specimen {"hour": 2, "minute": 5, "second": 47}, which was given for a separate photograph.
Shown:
{"hour": 11, "minute": 41, "second": 21}
